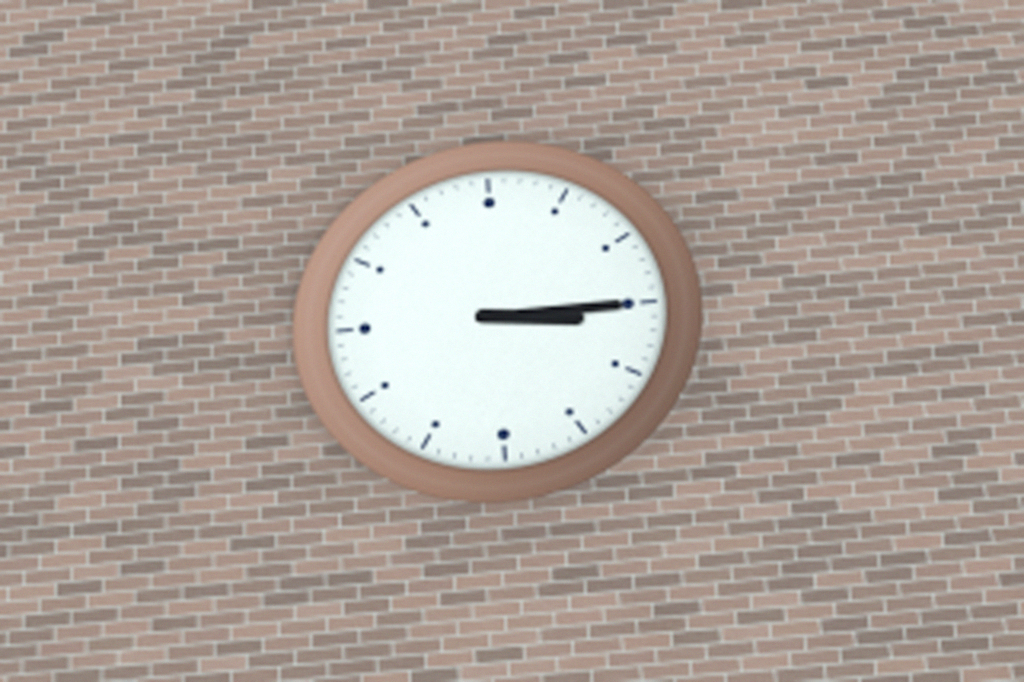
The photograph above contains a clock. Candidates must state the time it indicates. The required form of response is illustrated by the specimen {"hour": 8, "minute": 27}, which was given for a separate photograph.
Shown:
{"hour": 3, "minute": 15}
